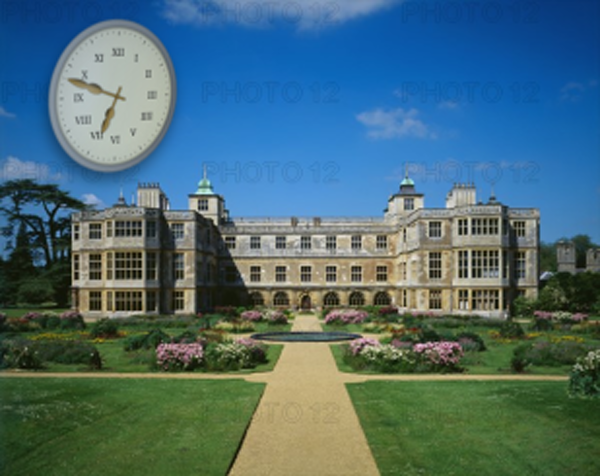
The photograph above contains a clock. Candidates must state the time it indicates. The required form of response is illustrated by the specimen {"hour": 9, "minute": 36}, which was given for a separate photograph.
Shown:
{"hour": 6, "minute": 48}
